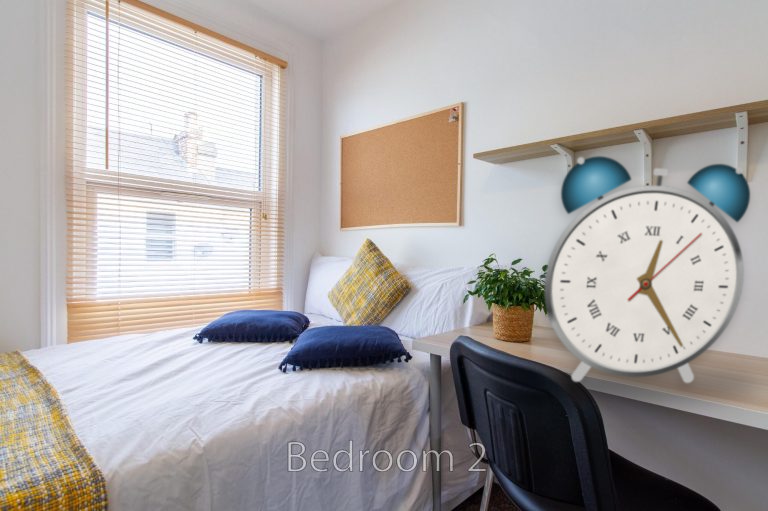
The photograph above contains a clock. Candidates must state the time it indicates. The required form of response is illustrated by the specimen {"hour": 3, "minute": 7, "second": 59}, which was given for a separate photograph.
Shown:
{"hour": 12, "minute": 24, "second": 7}
